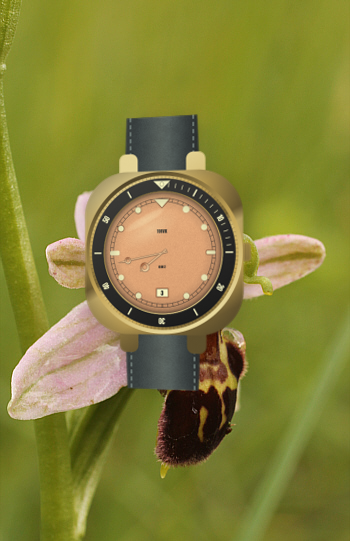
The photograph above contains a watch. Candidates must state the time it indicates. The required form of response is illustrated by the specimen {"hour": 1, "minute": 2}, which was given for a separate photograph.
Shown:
{"hour": 7, "minute": 43}
